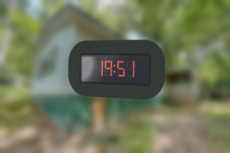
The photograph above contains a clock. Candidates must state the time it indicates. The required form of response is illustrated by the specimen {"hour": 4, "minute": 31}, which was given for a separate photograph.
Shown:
{"hour": 19, "minute": 51}
